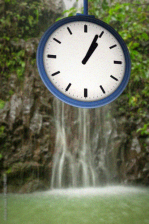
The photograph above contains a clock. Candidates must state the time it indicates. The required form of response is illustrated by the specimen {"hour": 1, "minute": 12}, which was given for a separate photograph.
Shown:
{"hour": 1, "minute": 4}
